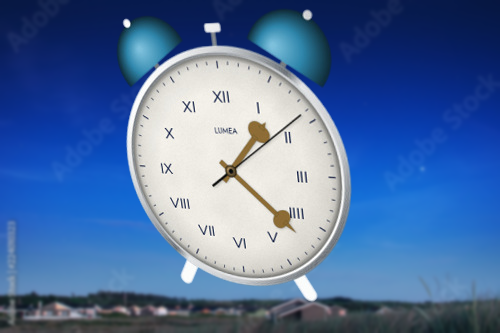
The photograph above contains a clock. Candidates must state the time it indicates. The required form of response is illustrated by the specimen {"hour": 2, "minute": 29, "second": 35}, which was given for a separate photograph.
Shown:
{"hour": 1, "minute": 22, "second": 9}
